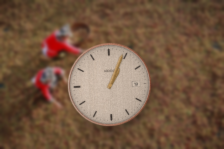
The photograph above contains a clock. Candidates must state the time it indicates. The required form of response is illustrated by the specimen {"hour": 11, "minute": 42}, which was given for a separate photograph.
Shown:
{"hour": 1, "minute": 4}
